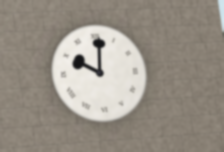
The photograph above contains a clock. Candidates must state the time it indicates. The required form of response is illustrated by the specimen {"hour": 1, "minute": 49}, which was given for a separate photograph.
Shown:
{"hour": 10, "minute": 1}
